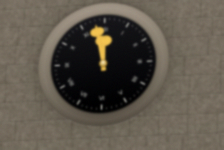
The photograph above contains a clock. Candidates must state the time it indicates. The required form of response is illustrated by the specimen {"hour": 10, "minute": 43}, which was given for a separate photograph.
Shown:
{"hour": 11, "minute": 58}
